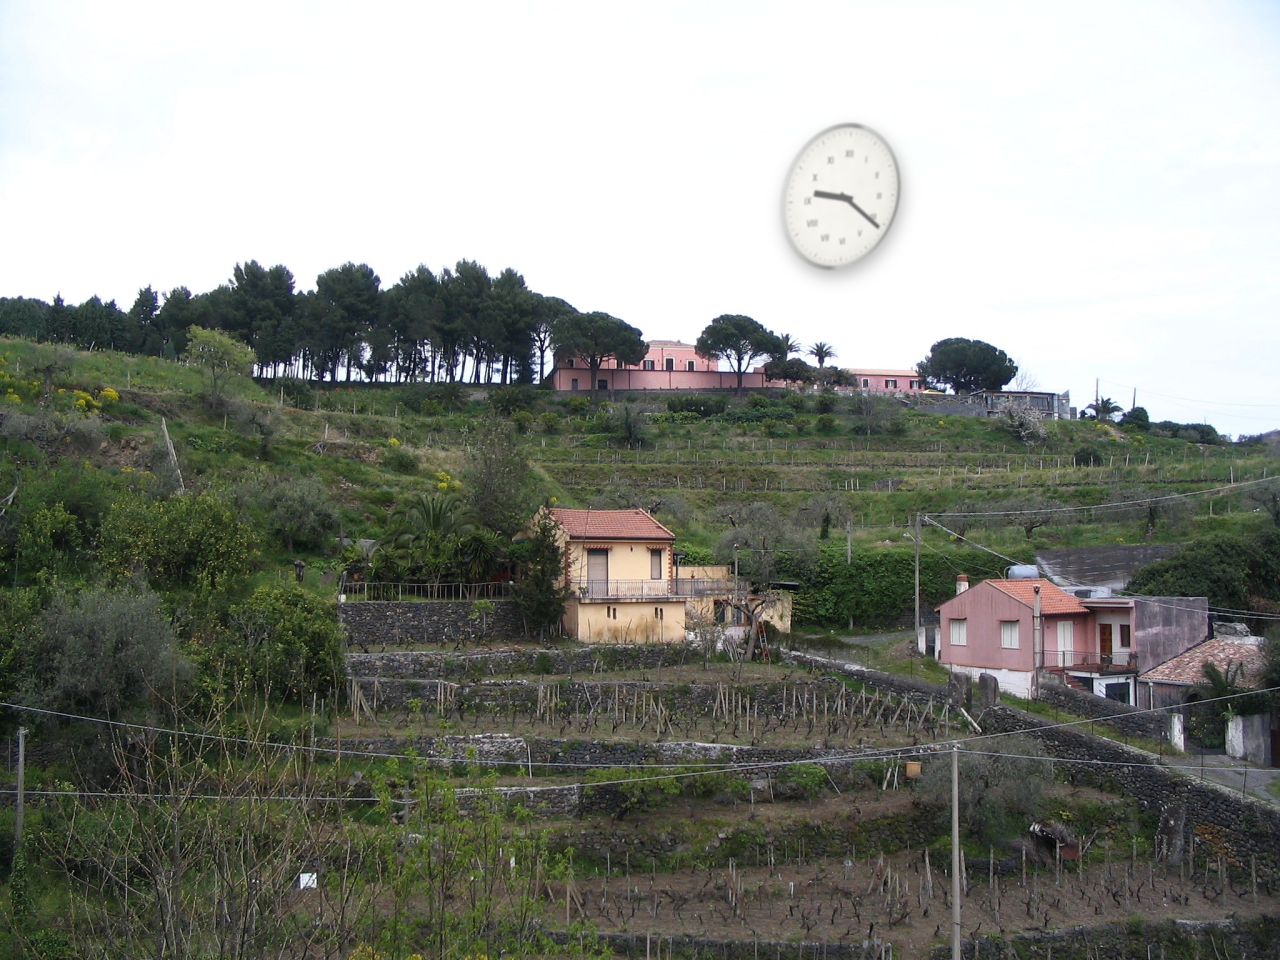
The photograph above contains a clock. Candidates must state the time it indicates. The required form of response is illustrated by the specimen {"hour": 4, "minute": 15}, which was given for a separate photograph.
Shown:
{"hour": 9, "minute": 21}
